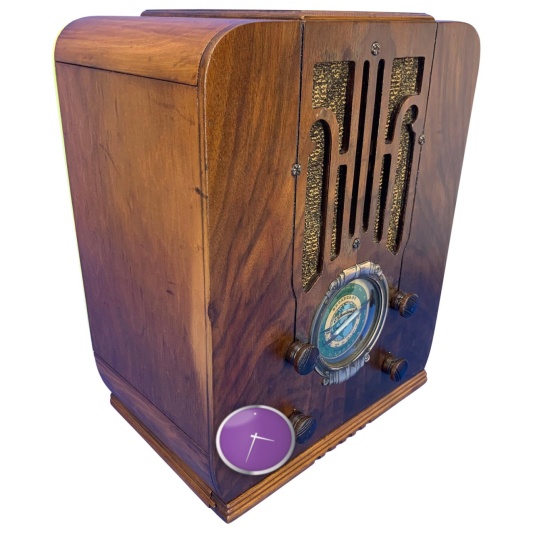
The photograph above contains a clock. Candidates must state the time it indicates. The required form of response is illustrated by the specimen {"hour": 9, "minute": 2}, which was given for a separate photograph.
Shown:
{"hour": 3, "minute": 33}
